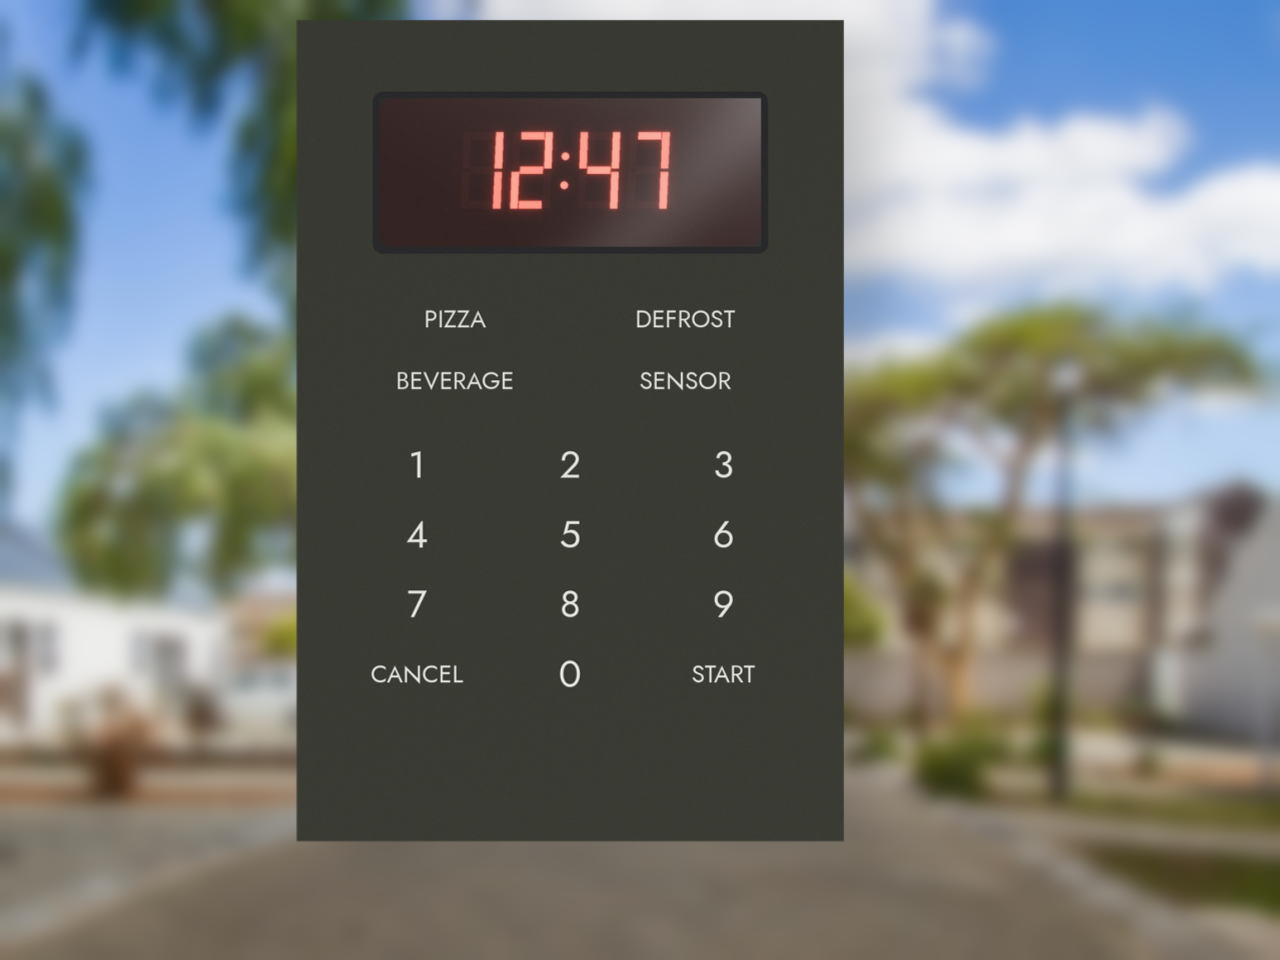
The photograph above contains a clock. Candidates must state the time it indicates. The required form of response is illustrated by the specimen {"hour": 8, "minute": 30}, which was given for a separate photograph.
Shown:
{"hour": 12, "minute": 47}
